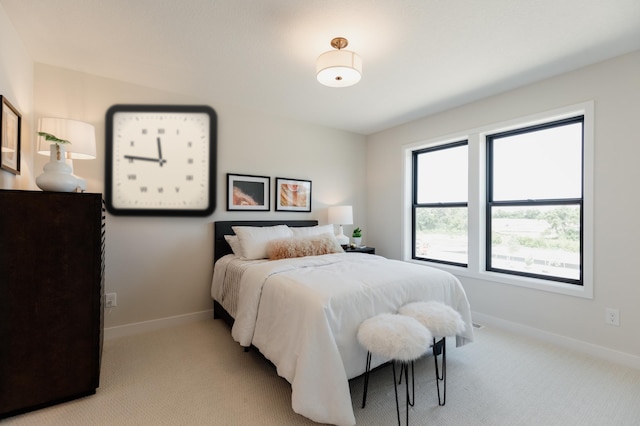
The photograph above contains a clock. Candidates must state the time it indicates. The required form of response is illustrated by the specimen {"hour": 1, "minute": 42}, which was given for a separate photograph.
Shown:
{"hour": 11, "minute": 46}
